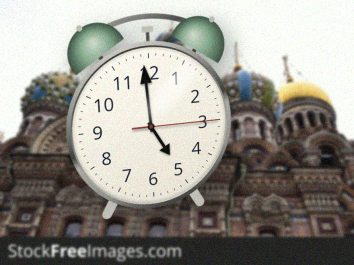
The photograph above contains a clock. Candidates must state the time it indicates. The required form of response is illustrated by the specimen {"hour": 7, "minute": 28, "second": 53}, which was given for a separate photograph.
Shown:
{"hour": 4, "minute": 59, "second": 15}
